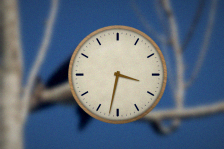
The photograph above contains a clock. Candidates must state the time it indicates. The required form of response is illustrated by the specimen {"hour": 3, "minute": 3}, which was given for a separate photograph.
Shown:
{"hour": 3, "minute": 32}
